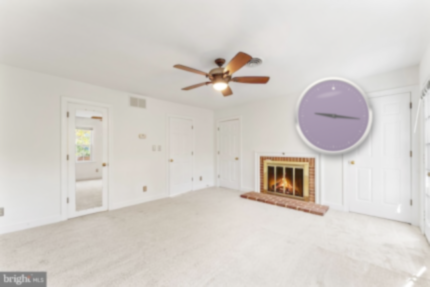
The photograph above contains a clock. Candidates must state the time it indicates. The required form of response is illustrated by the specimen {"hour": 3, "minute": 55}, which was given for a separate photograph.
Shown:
{"hour": 9, "minute": 16}
